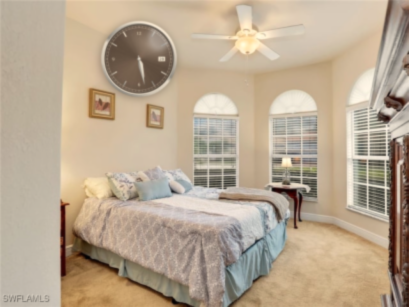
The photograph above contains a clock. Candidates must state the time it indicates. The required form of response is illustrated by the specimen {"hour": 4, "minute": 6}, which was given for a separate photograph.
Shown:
{"hour": 5, "minute": 28}
